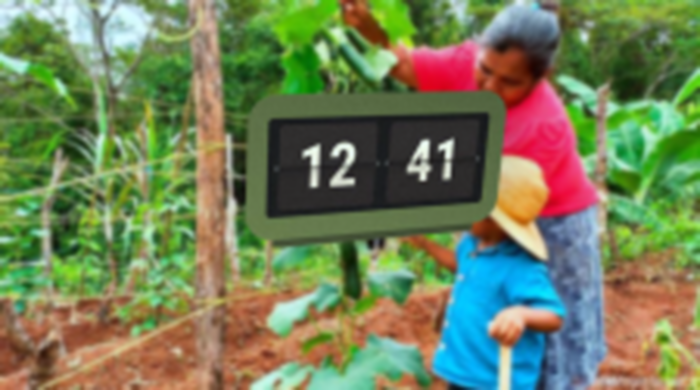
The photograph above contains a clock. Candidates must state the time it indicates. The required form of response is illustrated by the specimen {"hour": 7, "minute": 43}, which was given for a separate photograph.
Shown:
{"hour": 12, "minute": 41}
